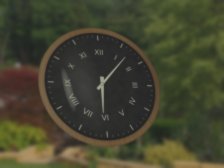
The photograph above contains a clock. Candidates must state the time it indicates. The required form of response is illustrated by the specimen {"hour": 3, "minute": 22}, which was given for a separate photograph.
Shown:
{"hour": 6, "minute": 7}
